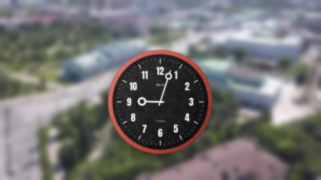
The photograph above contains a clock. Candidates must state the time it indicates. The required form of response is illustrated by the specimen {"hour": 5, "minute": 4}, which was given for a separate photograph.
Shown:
{"hour": 9, "minute": 3}
